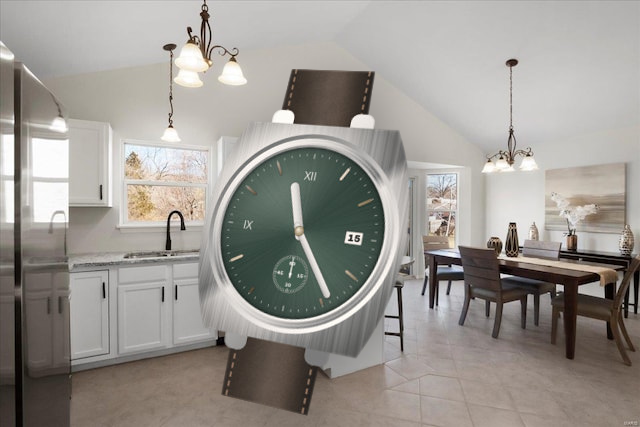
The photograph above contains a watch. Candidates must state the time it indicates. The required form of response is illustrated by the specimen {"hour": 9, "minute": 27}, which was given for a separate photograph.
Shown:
{"hour": 11, "minute": 24}
